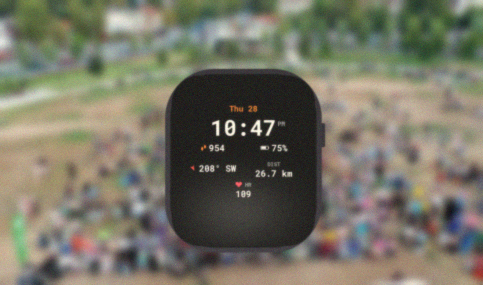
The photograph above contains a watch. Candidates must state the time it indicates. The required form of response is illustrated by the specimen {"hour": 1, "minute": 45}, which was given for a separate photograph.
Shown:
{"hour": 10, "minute": 47}
